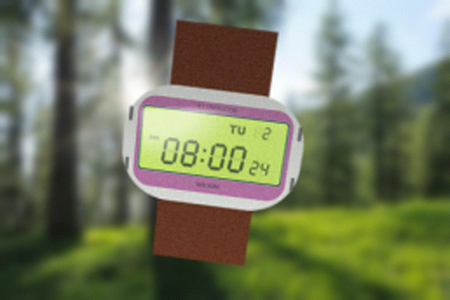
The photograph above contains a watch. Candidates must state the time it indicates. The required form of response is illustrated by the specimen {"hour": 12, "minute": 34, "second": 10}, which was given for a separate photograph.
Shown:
{"hour": 8, "minute": 0, "second": 24}
